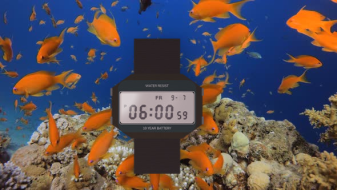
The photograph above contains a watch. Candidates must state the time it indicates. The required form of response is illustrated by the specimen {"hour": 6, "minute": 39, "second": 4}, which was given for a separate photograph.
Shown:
{"hour": 6, "minute": 0, "second": 59}
